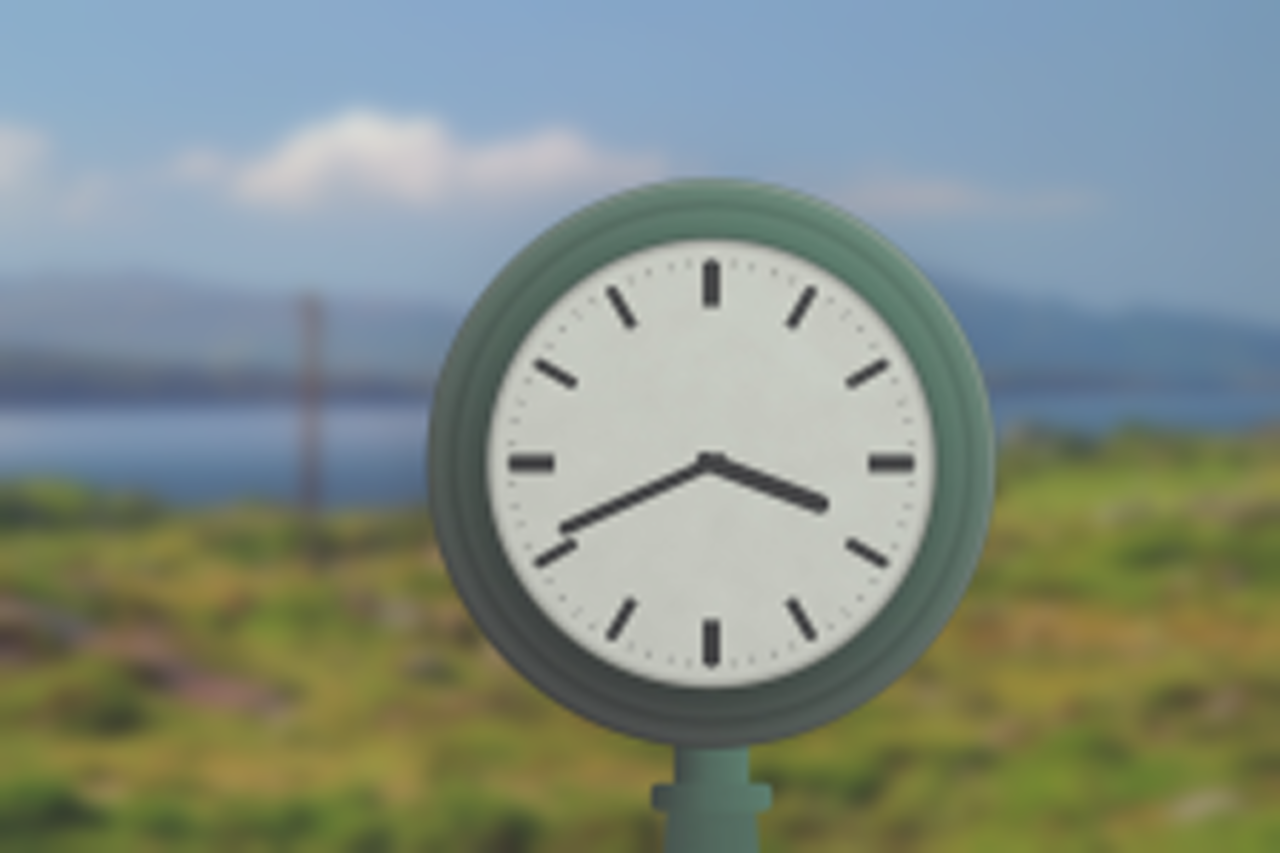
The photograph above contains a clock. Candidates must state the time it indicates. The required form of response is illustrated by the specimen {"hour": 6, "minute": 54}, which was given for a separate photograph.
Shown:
{"hour": 3, "minute": 41}
